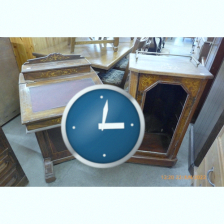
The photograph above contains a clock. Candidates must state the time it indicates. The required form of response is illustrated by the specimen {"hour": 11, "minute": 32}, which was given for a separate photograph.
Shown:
{"hour": 3, "minute": 2}
